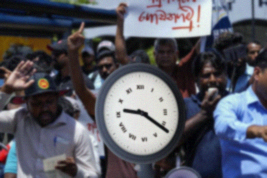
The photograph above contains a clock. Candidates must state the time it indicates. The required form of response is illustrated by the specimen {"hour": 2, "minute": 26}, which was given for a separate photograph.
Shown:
{"hour": 9, "minute": 21}
